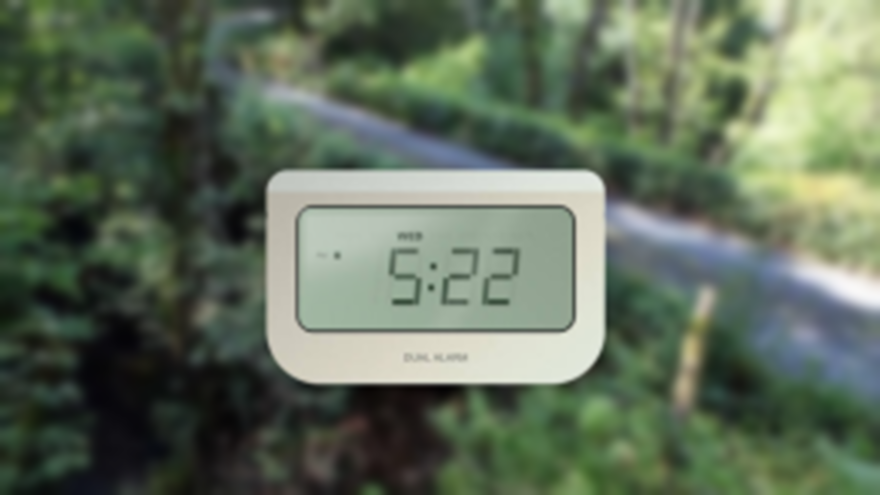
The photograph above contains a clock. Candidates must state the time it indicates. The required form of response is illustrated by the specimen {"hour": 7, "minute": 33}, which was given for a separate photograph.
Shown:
{"hour": 5, "minute": 22}
